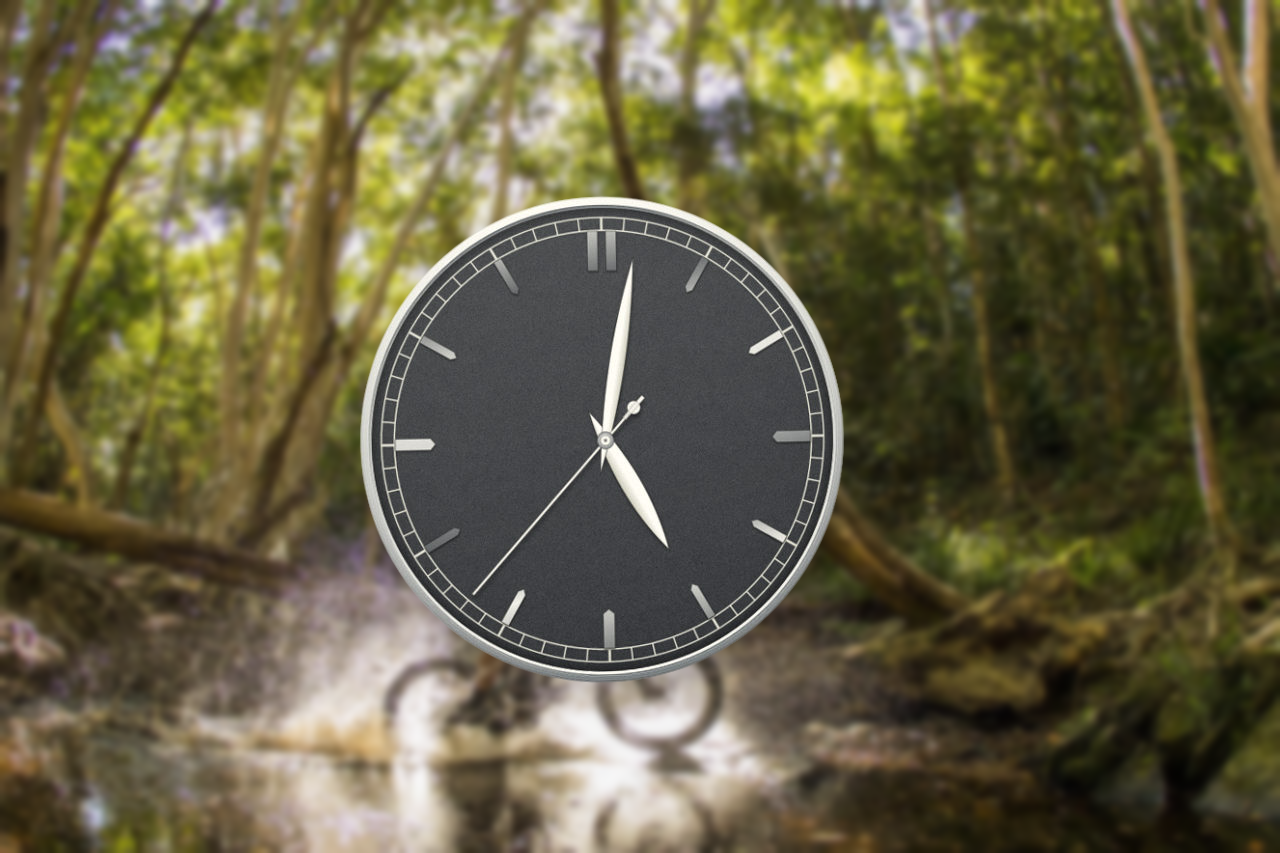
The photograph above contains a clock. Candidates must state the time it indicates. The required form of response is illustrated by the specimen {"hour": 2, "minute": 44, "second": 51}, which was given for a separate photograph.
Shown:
{"hour": 5, "minute": 1, "second": 37}
